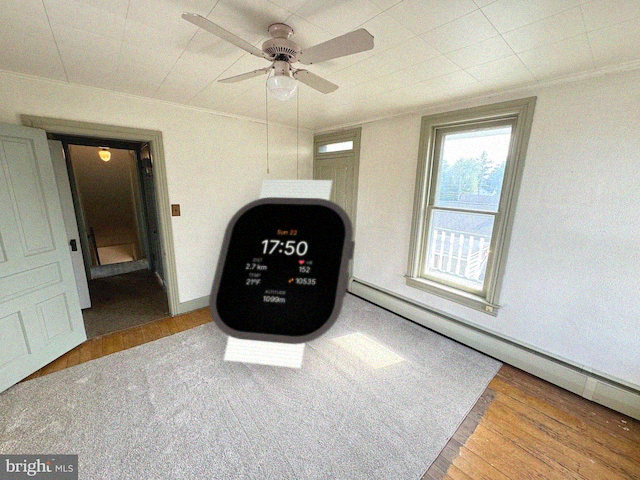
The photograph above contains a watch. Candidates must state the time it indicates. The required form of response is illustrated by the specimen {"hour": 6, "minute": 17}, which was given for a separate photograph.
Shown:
{"hour": 17, "minute": 50}
